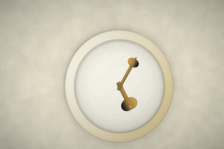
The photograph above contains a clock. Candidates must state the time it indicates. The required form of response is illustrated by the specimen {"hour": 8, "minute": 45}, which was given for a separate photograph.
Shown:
{"hour": 5, "minute": 5}
